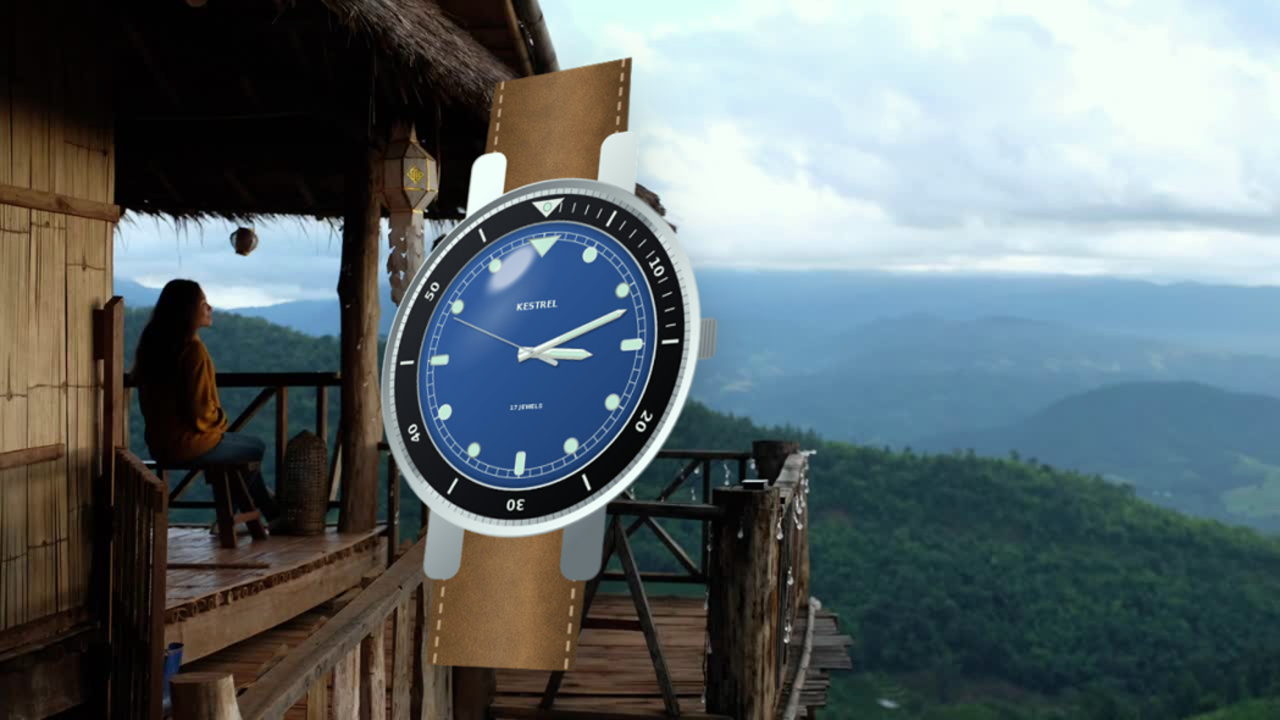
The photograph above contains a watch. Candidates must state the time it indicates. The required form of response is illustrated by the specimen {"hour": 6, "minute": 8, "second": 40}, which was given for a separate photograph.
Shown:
{"hour": 3, "minute": 11, "second": 49}
